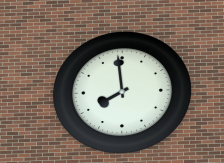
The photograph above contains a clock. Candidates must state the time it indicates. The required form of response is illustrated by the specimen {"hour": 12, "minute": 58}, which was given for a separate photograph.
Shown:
{"hour": 7, "minute": 59}
